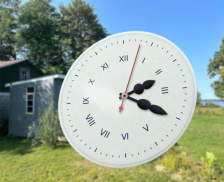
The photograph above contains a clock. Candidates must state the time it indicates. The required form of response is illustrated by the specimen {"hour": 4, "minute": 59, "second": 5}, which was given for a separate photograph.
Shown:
{"hour": 2, "minute": 20, "second": 3}
